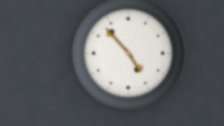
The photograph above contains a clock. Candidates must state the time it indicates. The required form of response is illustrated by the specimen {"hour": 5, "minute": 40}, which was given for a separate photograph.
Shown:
{"hour": 4, "minute": 53}
